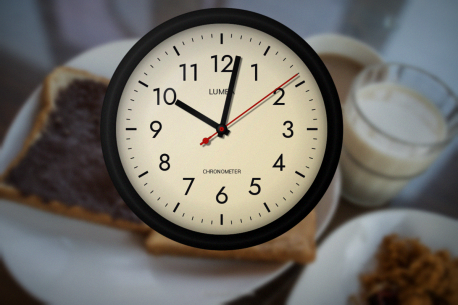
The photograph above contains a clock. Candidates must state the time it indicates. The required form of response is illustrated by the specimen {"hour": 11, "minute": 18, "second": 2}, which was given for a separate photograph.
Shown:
{"hour": 10, "minute": 2, "second": 9}
